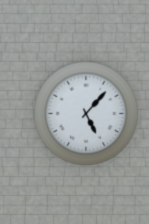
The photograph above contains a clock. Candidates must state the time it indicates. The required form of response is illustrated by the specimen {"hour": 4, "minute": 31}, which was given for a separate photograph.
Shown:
{"hour": 5, "minute": 7}
